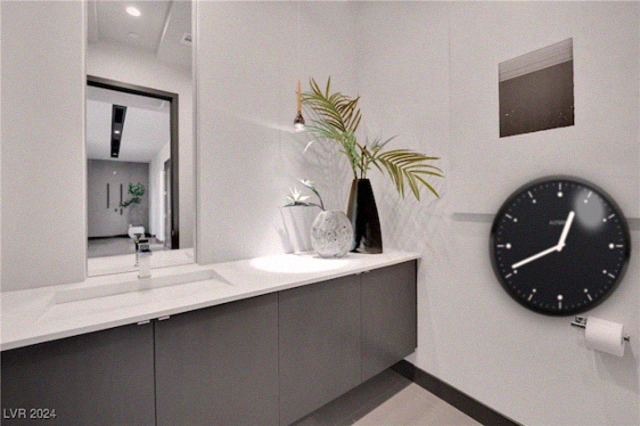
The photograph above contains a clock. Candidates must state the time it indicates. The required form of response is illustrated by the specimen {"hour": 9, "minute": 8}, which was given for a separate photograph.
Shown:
{"hour": 12, "minute": 41}
